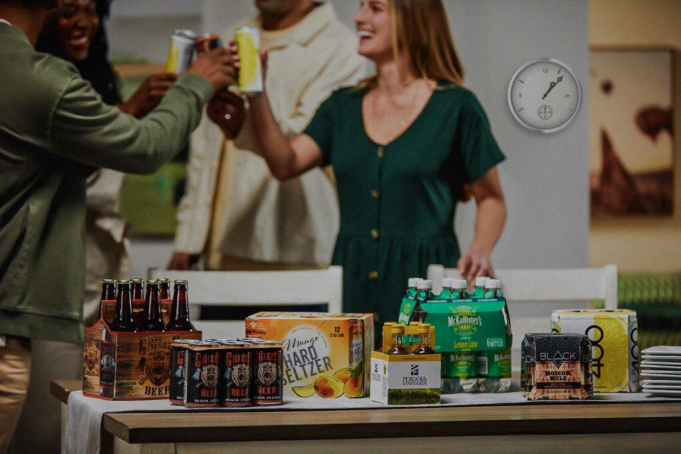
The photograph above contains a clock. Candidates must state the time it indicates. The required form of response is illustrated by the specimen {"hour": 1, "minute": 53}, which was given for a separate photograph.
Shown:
{"hour": 1, "minute": 7}
